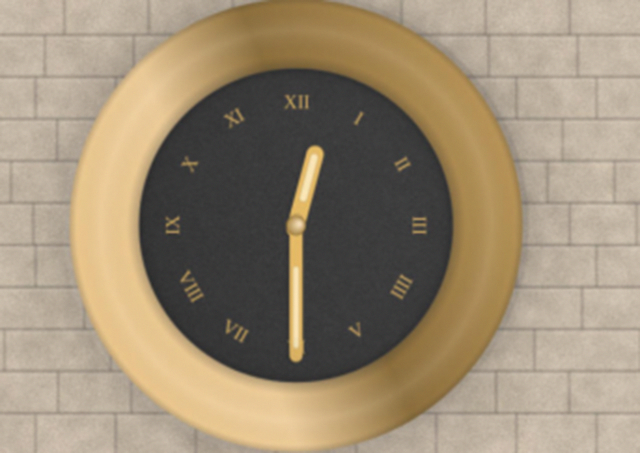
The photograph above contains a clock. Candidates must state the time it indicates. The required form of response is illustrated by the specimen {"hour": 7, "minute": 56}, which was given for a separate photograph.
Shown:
{"hour": 12, "minute": 30}
